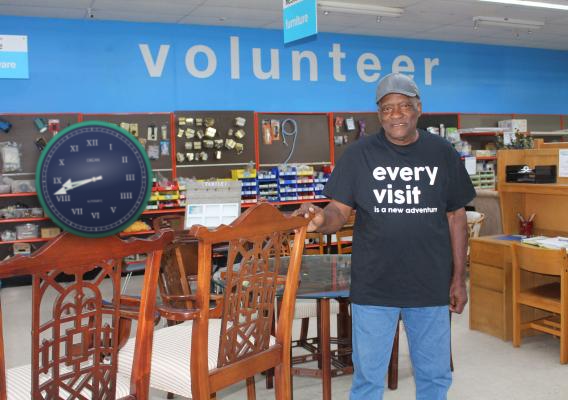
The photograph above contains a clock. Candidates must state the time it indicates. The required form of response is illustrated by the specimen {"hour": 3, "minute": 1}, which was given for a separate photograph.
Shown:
{"hour": 8, "minute": 42}
